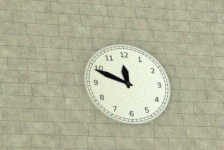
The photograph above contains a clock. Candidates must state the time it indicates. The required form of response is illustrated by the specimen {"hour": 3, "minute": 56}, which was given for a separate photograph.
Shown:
{"hour": 11, "minute": 49}
